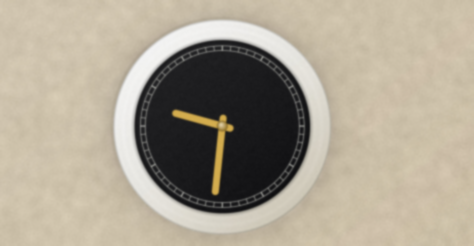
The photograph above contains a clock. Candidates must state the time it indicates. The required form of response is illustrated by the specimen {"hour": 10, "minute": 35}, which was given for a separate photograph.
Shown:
{"hour": 9, "minute": 31}
